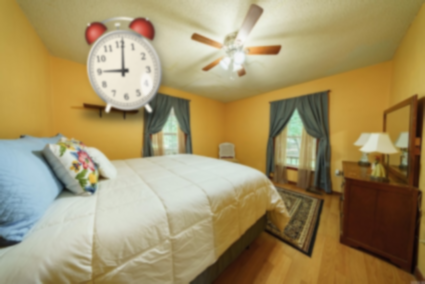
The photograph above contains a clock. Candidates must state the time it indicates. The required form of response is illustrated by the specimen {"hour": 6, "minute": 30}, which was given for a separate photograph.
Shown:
{"hour": 9, "minute": 1}
